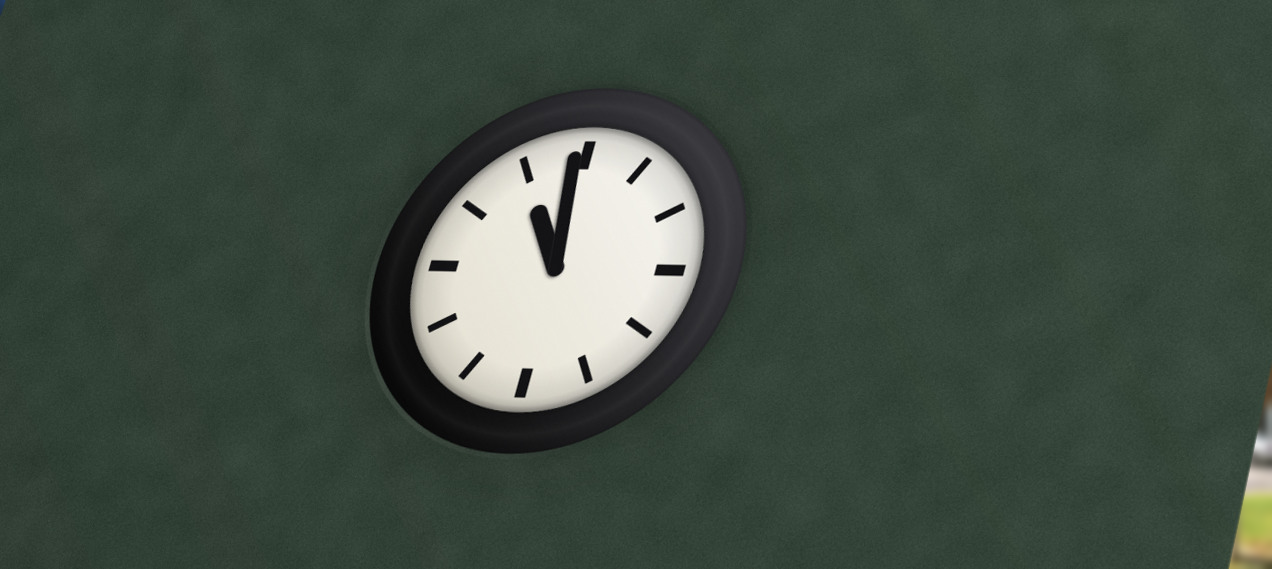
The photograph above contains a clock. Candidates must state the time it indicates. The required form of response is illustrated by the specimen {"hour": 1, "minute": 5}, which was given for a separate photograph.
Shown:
{"hour": 10, "minute": 59}
